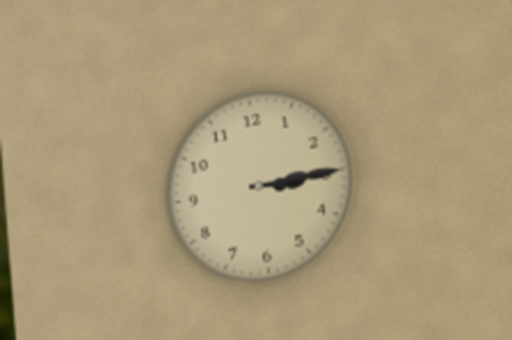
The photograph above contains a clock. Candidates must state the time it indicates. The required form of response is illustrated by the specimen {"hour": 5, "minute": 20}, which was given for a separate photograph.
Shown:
{"hour": 3, "minute": 15}
